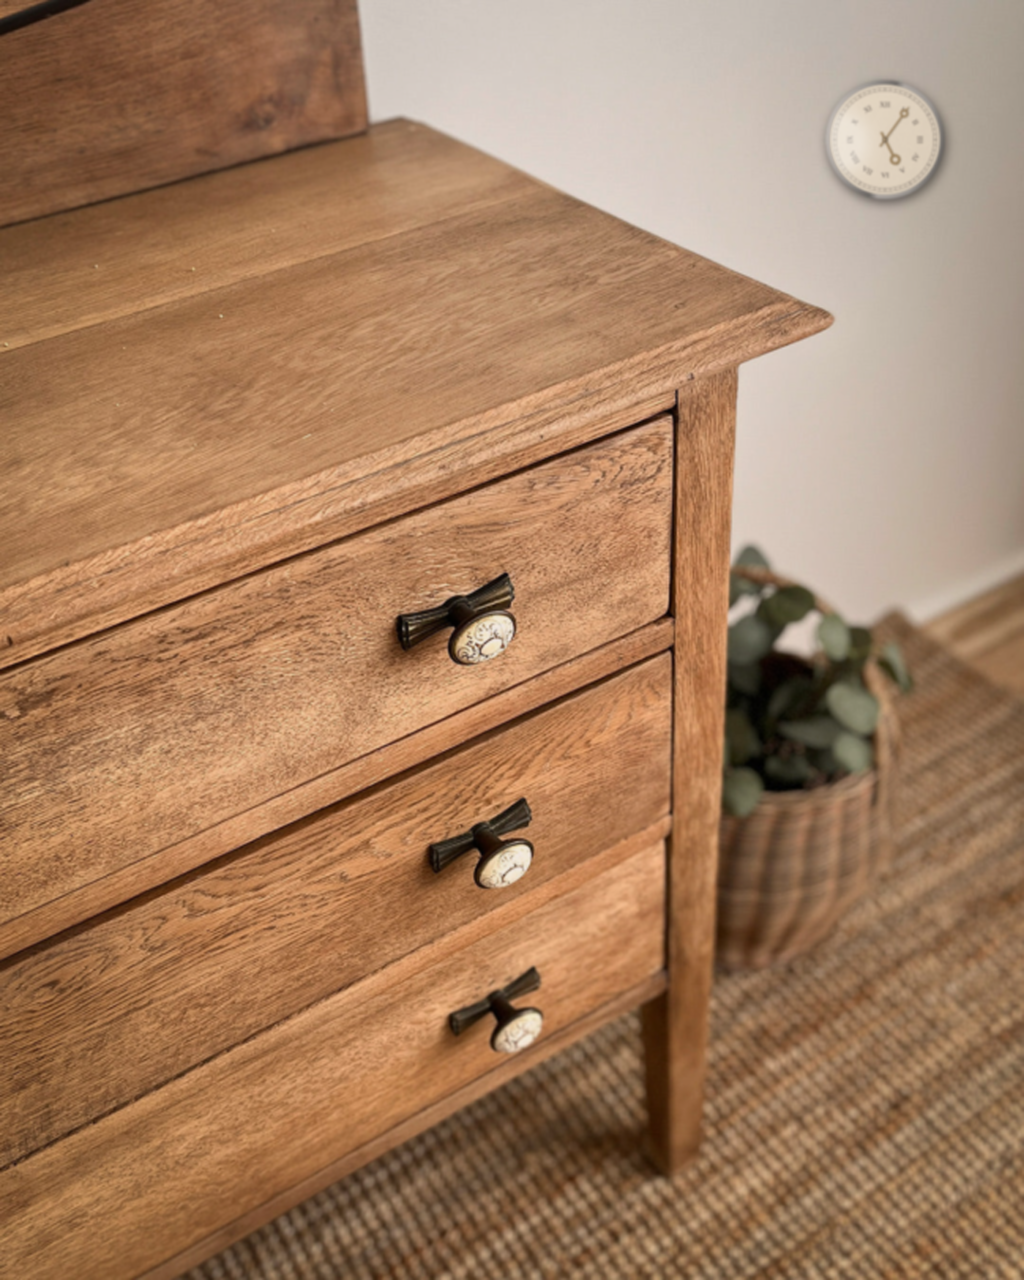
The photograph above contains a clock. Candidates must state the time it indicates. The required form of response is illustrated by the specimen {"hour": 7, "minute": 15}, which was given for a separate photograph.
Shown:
{"hour": 5, "minute": 6}
